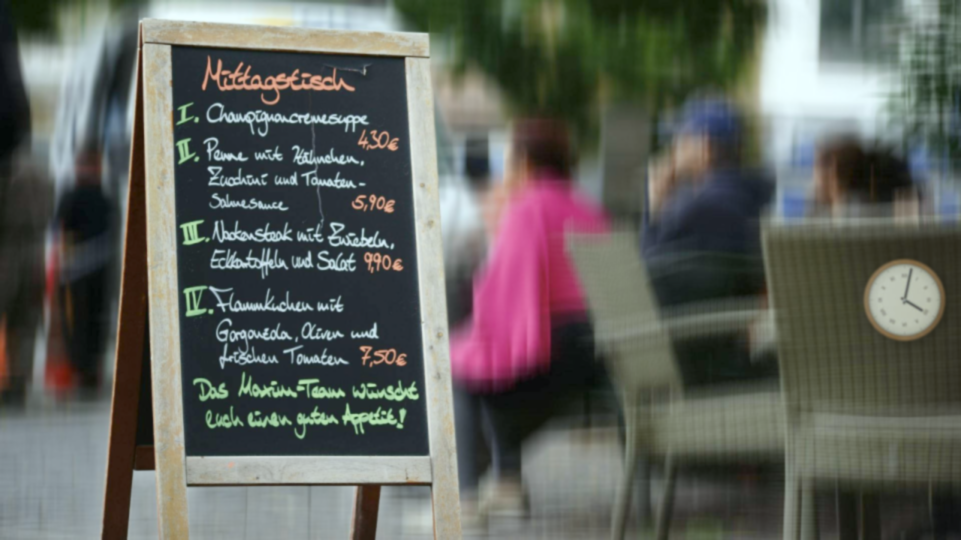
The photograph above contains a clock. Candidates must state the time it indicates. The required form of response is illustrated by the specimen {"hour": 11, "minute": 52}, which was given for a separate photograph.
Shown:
{"hour": 4, "minute": 2}
